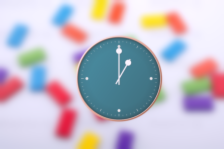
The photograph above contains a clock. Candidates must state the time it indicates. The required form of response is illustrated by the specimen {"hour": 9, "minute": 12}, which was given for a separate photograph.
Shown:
{"hour": 1, "minute": 0}
